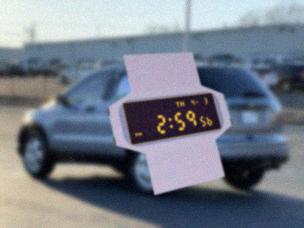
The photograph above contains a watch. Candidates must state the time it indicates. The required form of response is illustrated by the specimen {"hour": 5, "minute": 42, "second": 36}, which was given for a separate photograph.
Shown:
{"hour": 2, "minute": 59, "second": 56}
